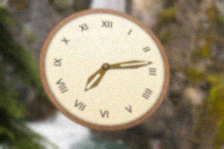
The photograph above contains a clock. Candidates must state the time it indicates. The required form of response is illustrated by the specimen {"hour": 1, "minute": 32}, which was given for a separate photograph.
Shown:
{"hour": 7, "minute": 13}
